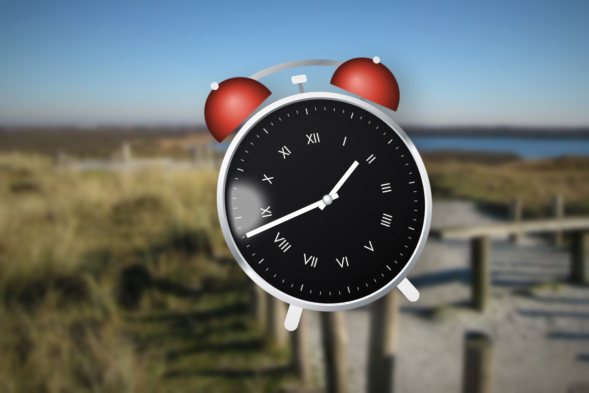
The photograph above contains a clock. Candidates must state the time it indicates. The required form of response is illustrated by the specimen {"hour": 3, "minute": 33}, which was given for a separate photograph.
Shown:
{"hour": 1, "minute": 43}
